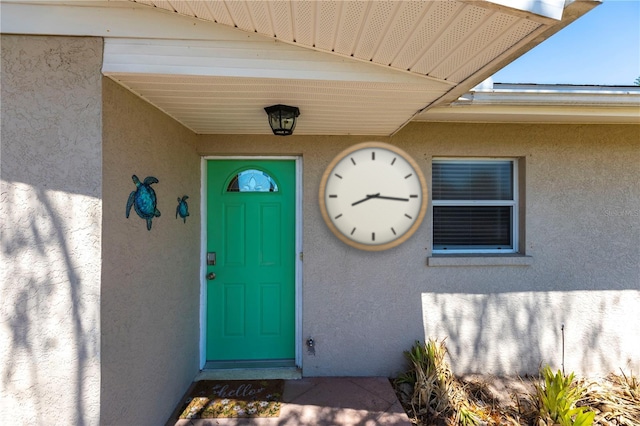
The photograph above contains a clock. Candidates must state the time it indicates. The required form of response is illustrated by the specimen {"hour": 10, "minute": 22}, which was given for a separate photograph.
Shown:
{"hour": 8, "minute": 16}
